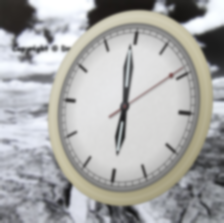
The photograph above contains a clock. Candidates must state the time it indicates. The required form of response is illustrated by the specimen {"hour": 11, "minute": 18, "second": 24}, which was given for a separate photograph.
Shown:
{"hour": 5, "minute": 59, "second": 9}
